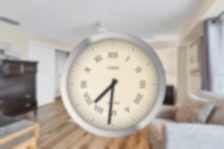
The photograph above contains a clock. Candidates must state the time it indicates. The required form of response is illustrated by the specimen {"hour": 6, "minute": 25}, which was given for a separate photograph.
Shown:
{"hour": 7, "minute": 31}
